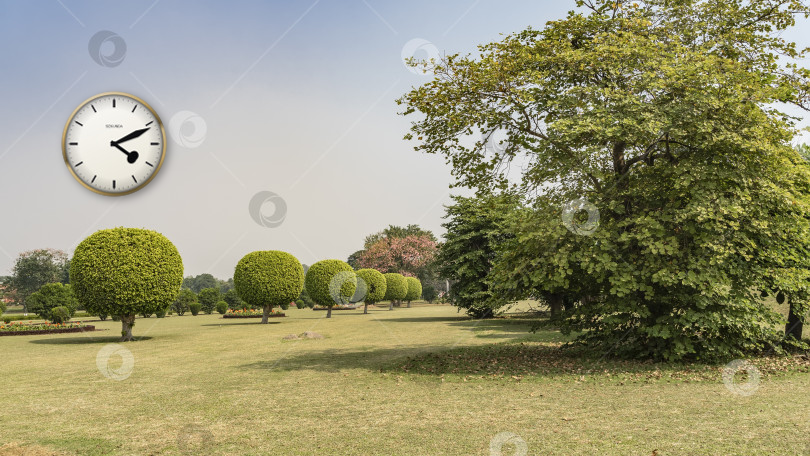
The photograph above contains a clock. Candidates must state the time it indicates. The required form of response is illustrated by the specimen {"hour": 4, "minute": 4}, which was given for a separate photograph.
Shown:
{"hour": 4, "minute": 11}
